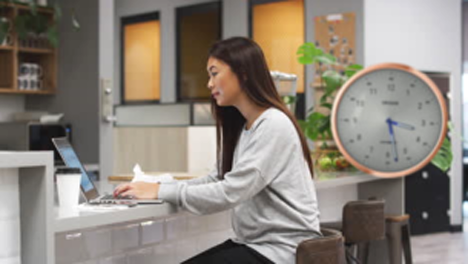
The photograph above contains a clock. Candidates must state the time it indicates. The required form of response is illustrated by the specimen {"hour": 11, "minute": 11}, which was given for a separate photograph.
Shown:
{"hour": 3, "minute": 28}
